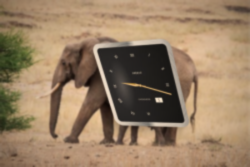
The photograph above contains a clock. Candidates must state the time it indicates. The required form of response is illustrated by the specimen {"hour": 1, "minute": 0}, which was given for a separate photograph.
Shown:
{"hour": 9, "minute": 18}
